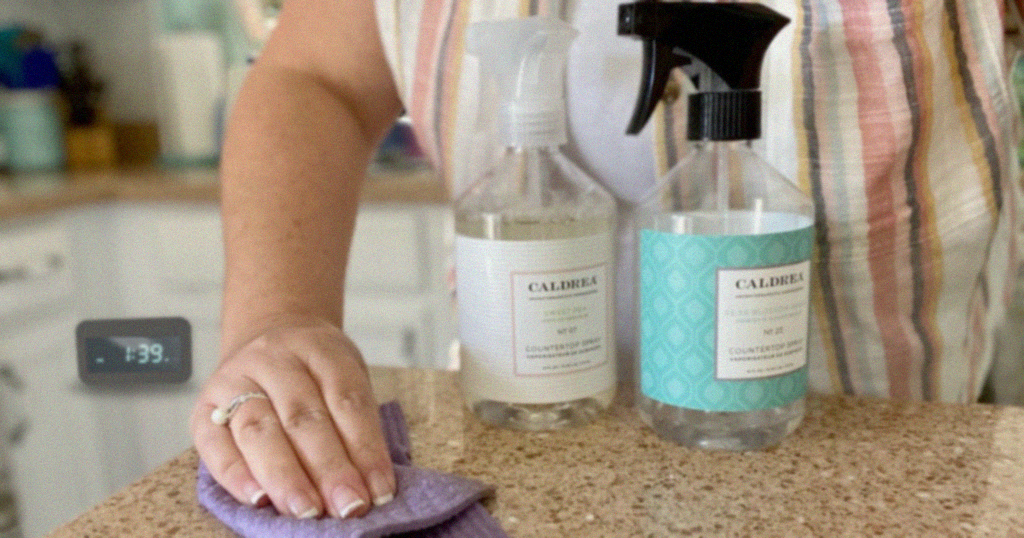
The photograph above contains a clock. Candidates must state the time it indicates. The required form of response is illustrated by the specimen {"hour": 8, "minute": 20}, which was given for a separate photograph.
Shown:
{"hour": 1, "minute": 39}
